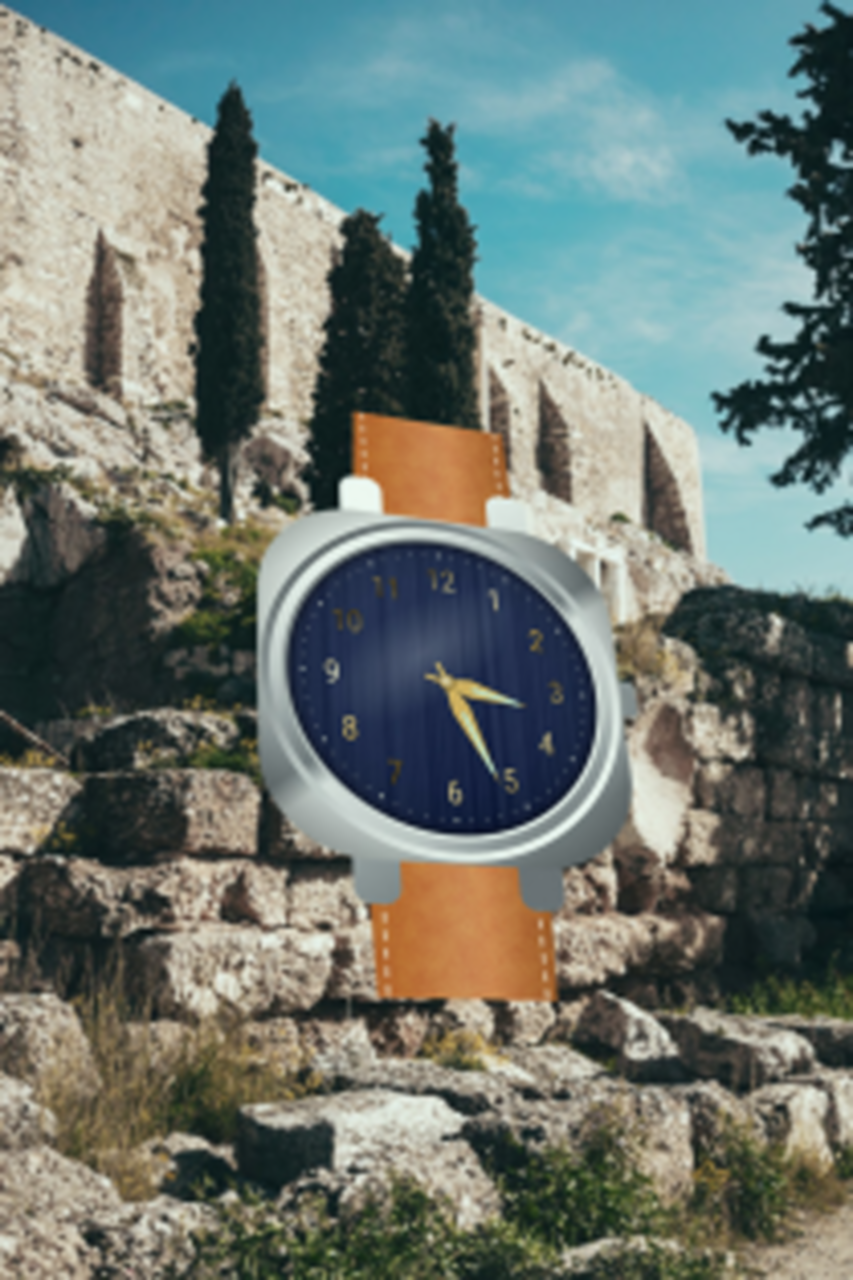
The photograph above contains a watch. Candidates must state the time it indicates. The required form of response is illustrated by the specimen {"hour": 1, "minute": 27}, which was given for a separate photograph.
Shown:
{"hour": 3, "minute": 26}
